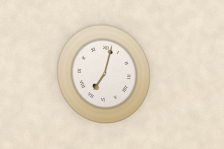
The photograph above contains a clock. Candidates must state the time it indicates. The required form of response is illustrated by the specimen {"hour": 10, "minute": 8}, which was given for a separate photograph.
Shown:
{"hour": 7, "minute": 2}
